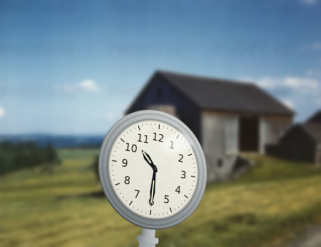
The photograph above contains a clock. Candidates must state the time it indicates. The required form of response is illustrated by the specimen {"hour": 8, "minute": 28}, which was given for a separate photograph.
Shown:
{"hour": 10, "minute": 30}
